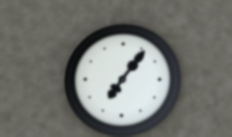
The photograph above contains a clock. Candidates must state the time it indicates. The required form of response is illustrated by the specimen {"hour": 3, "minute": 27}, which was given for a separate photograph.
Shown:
{"hour": 7, "minute": 6}
